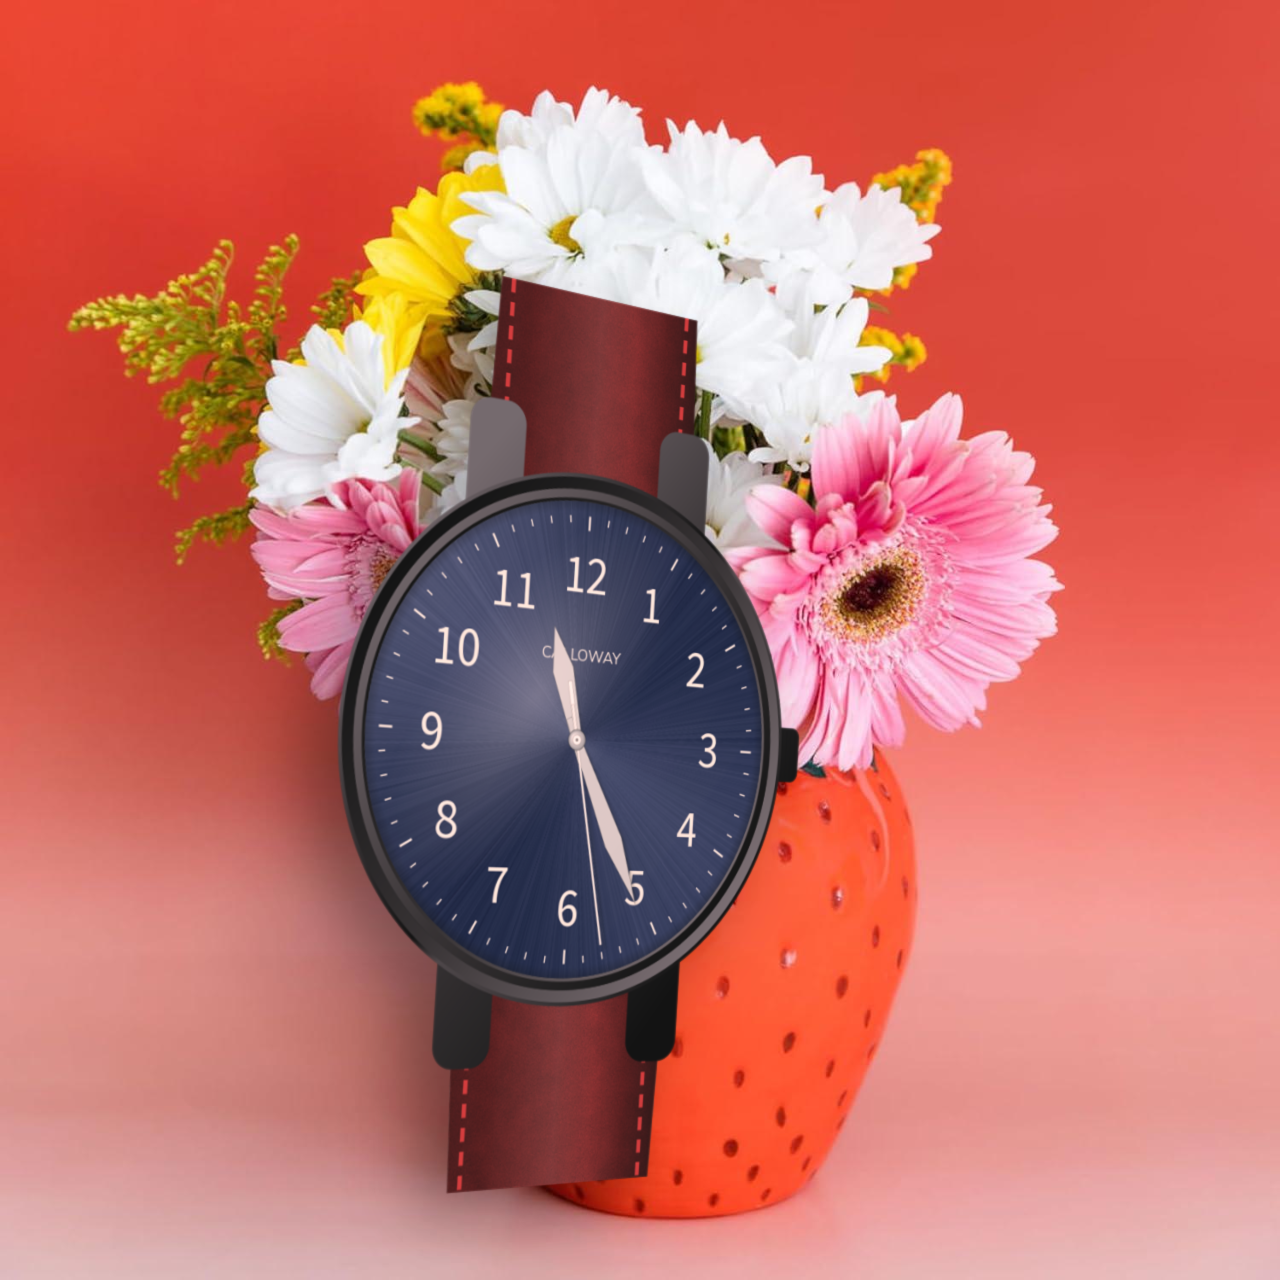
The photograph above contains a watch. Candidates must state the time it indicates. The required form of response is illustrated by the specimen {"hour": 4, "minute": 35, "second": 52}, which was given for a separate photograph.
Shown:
{"hour": 11, "minute": 25, "second": 28}
